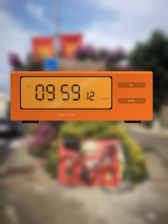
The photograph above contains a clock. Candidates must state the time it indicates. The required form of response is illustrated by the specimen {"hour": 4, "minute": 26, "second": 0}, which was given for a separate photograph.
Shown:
{"hour": 9, "minute": 59, "second": 12}
